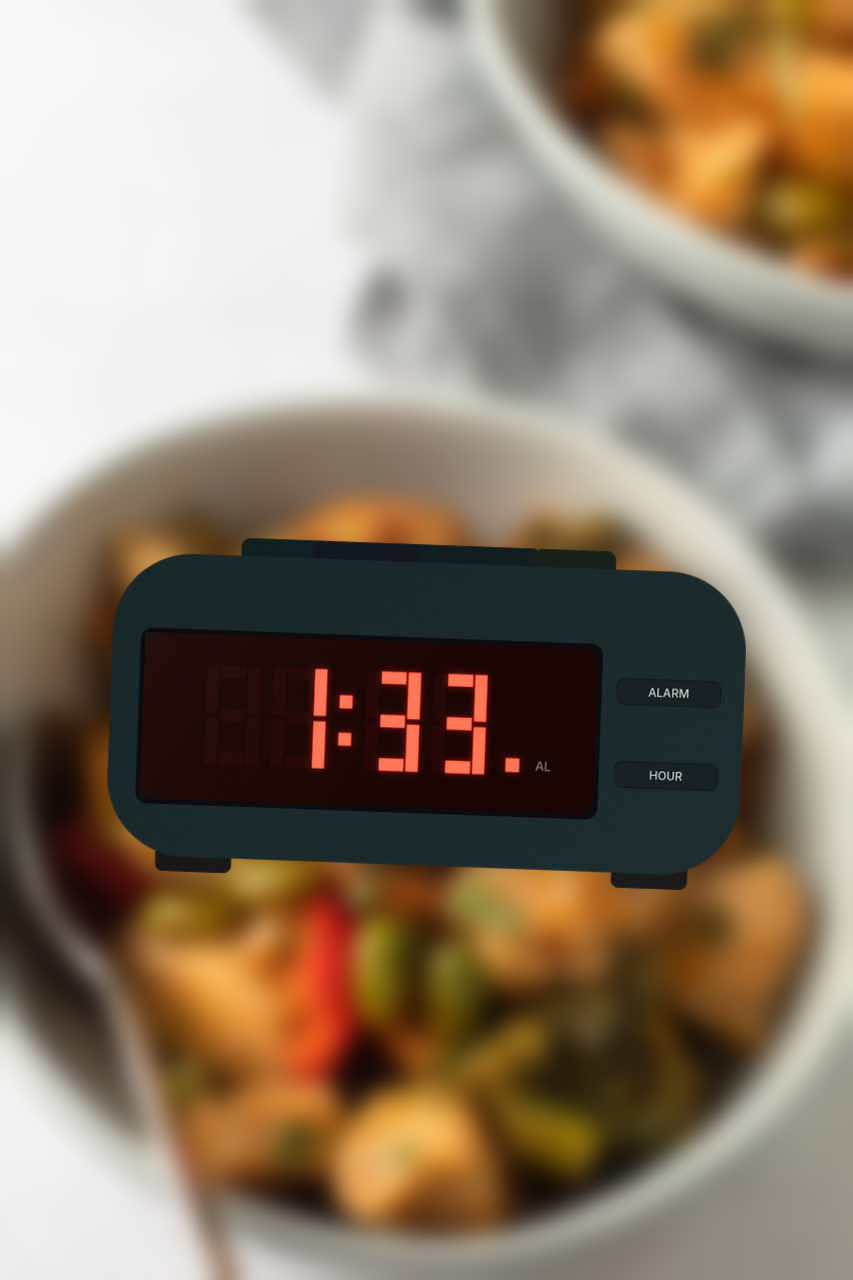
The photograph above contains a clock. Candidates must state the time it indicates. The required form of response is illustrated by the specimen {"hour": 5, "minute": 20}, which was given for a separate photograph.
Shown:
{"hour": 1, "minute": 33}
